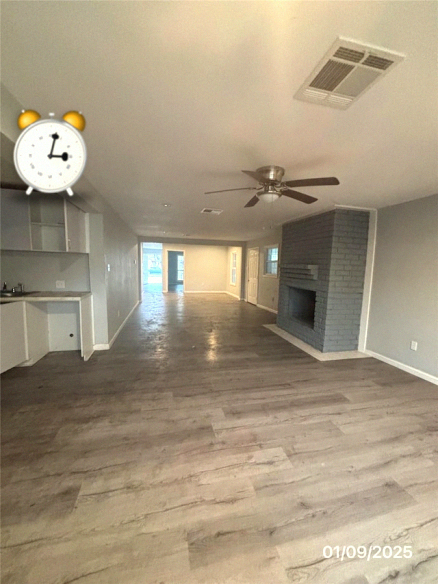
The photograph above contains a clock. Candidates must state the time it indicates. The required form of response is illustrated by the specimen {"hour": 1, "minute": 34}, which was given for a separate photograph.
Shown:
{"hour": 3, "minute": 2}
